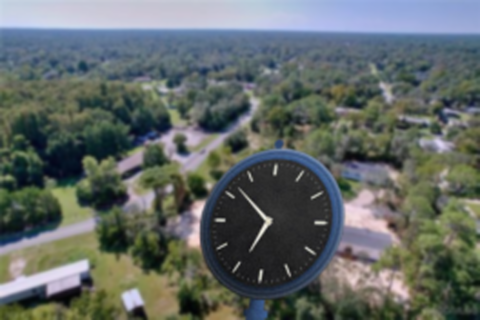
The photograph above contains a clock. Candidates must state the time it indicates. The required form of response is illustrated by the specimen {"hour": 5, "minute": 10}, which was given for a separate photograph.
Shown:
{"hour": 6, "minute": 52}
